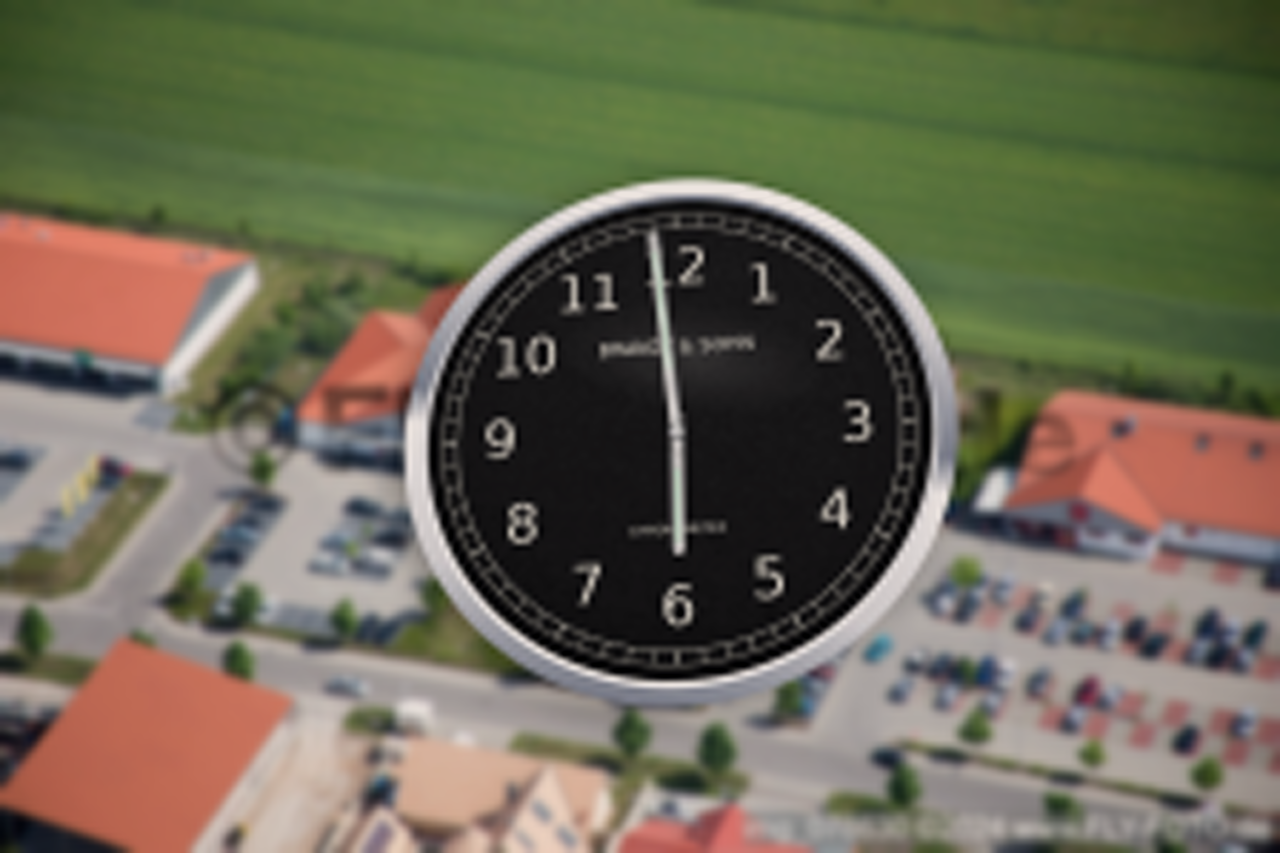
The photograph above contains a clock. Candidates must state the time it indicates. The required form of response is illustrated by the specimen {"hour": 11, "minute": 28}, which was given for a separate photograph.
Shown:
{"hour": 5, "minute": 59}
